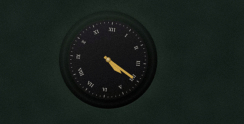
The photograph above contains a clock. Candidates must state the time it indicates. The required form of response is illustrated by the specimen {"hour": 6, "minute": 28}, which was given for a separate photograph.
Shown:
{"hour": 4, "minute": 20}
